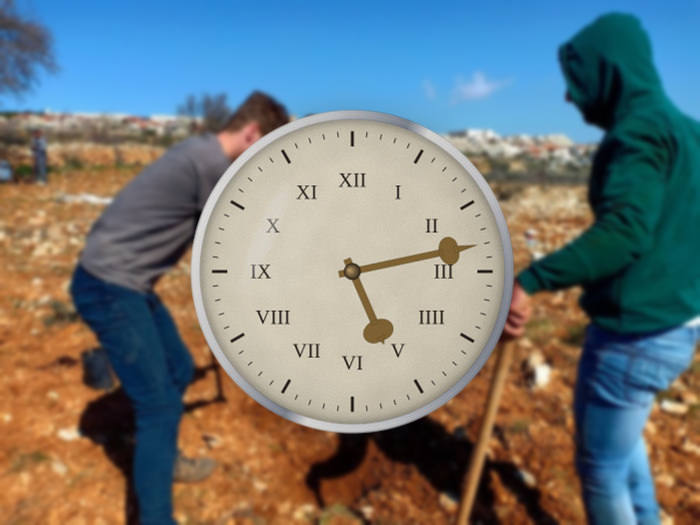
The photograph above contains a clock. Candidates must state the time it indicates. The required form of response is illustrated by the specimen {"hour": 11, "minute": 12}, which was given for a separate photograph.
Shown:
{"hour": 5, "minute": 13}
